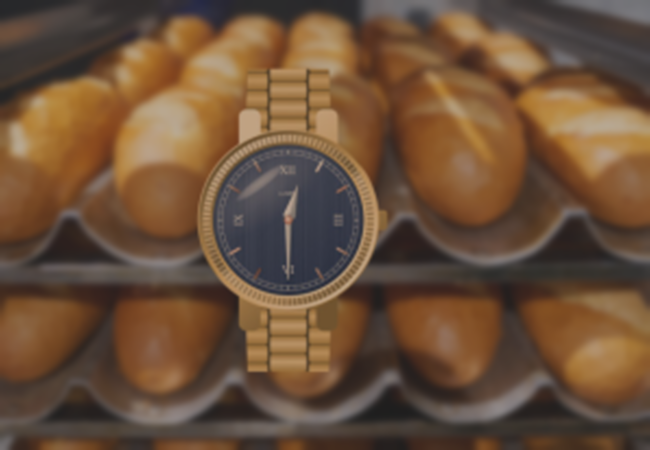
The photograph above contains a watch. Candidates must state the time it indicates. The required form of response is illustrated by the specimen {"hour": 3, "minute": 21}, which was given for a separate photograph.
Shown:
{"hour": 12, "minute": 30}
